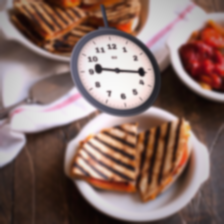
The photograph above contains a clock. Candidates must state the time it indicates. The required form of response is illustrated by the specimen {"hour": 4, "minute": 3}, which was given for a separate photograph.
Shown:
{"hour": 9, "minute": 16}
